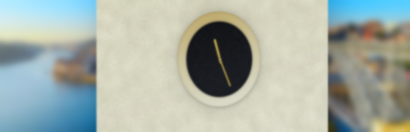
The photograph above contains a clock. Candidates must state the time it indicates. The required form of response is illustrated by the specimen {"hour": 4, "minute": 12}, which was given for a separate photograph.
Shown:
{"hour": 11, "minute": 26}
